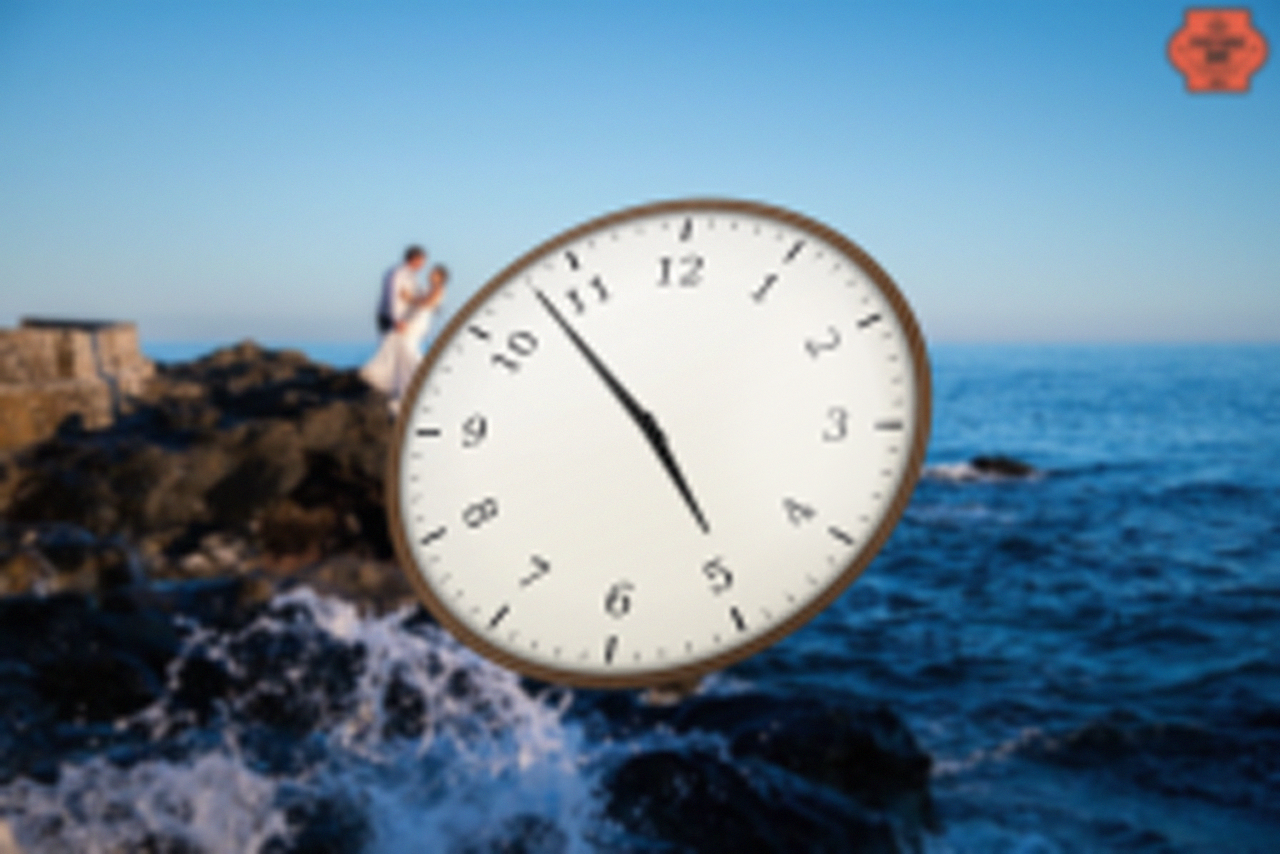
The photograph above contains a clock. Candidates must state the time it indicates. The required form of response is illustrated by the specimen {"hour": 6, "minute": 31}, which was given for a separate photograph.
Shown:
{"hour": 4, "minute": 53}
